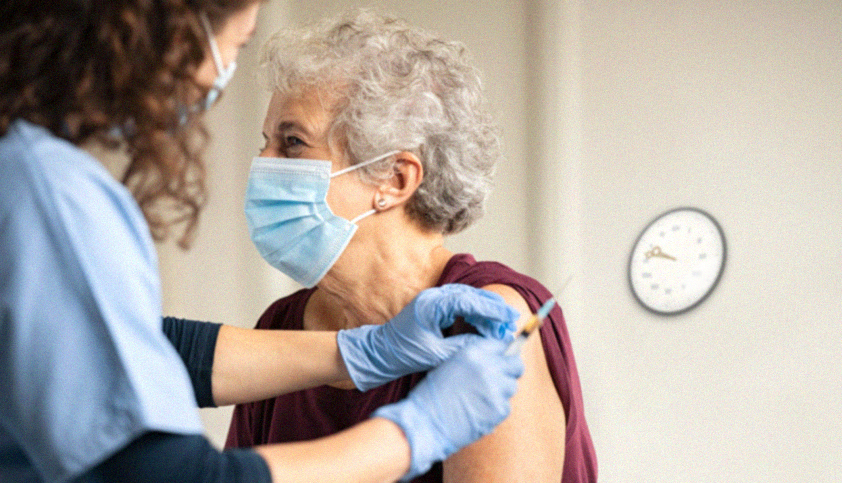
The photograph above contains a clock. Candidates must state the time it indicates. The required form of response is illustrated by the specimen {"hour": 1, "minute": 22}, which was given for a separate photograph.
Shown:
{"hour": 9, "minute": 47}
